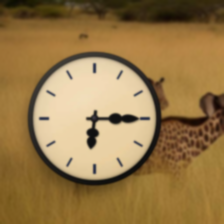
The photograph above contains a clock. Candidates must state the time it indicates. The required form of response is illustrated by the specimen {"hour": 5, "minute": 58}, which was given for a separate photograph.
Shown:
{"hour": 6, "minute": 15}
